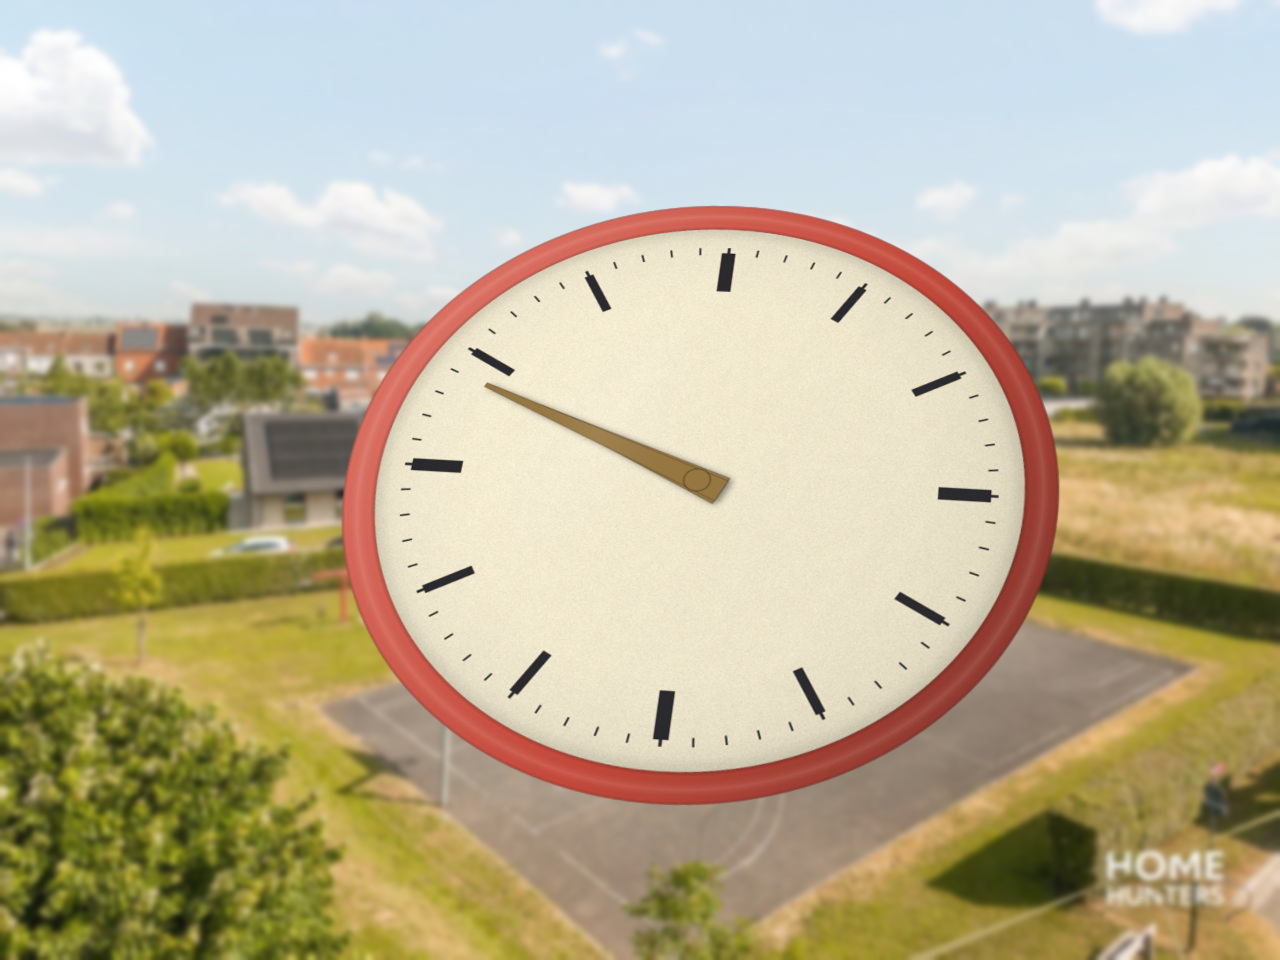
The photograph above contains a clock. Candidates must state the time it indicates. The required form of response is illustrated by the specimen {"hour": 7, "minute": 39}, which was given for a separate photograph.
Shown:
{"hour": 9, "minute": 49}
